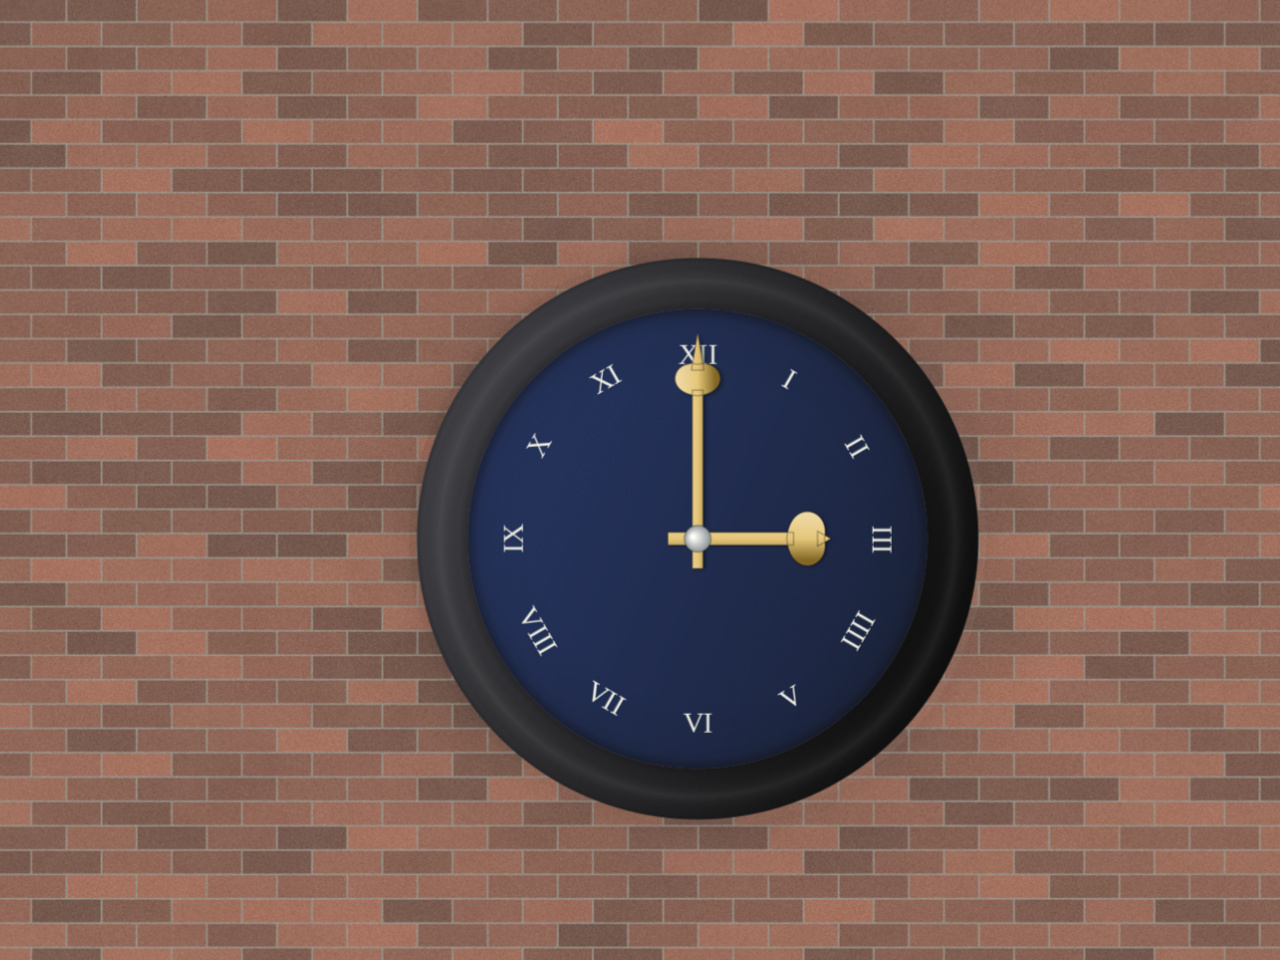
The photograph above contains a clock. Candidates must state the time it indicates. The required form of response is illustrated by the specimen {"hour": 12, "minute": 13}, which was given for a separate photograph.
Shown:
{"hour": 3, "minute": 0}
